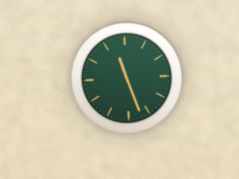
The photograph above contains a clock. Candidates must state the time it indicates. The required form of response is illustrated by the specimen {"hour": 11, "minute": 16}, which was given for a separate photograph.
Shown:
{"hour": 11, "minute": 27}
